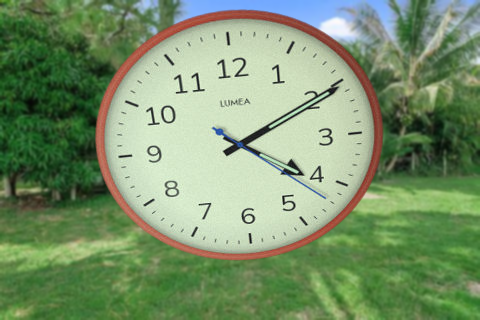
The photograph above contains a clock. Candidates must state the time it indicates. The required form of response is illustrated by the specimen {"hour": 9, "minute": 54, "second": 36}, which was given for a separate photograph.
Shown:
{"hour": 4, "minute": 10, "second": 22}
